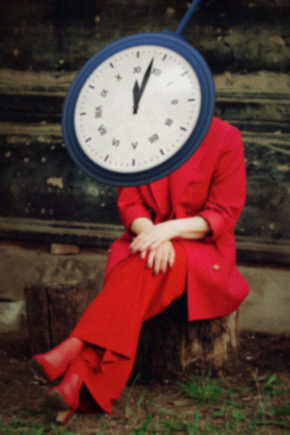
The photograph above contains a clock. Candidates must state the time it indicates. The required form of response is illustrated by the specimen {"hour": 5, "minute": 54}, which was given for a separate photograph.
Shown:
{"hour": 10, "minute": 58}
